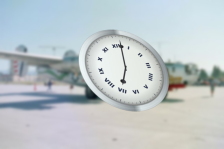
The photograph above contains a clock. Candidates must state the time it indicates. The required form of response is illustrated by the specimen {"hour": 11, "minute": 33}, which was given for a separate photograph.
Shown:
{"hour": 7, "minute": 2}
